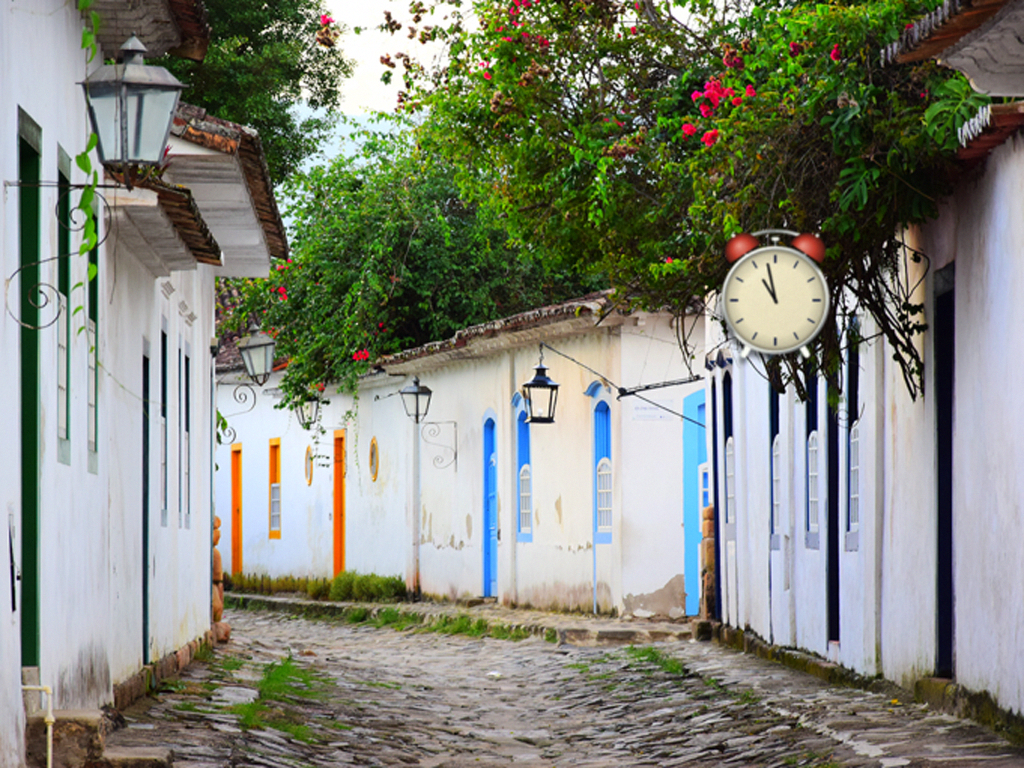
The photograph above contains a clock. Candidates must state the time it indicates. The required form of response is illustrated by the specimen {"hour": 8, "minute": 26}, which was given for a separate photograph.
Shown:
{"hour": 10, "minute": 58}
